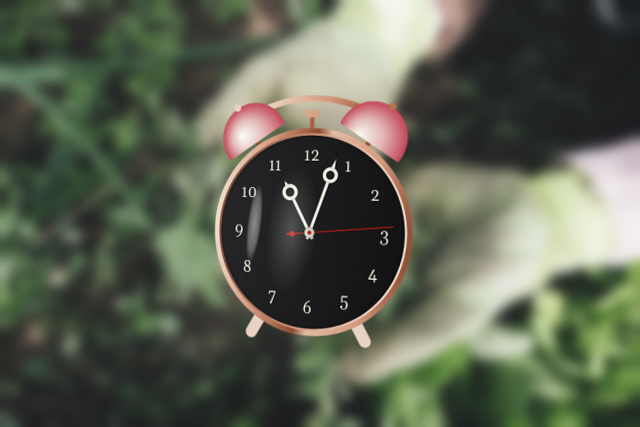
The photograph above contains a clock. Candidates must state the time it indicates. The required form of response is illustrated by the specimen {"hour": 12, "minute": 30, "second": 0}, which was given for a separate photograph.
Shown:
{"hour": 11, "minute": 3, "second": 14}
